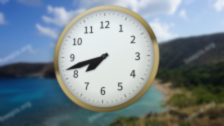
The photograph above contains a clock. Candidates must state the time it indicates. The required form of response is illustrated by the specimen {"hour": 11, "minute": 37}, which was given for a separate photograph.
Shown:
{"hour": 7, "minute": 42}
